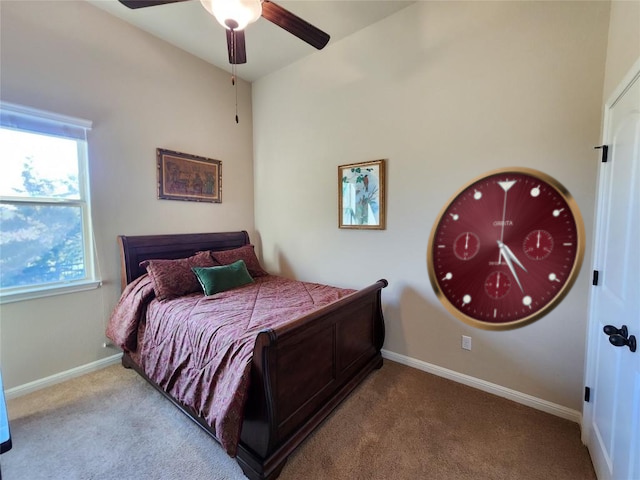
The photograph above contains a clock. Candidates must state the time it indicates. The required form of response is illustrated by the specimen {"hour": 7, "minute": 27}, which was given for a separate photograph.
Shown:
{"hour": 4, "minute": 25}
